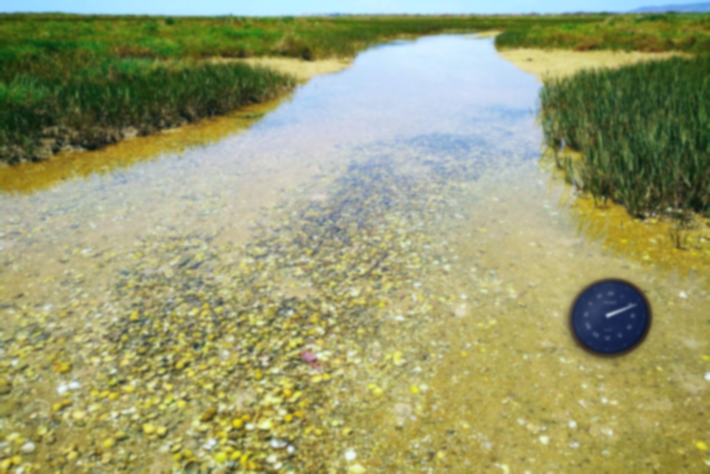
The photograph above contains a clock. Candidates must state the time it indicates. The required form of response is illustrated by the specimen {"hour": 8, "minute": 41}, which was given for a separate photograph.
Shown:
{"hour": 2, "minute": 11}
